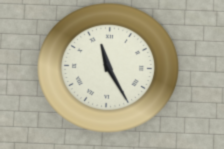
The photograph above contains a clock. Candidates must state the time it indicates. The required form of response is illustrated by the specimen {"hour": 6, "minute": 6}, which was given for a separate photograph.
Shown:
{"hour": 11, "minute": 25}
